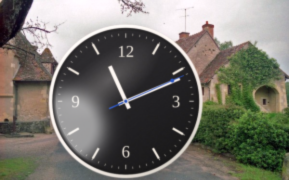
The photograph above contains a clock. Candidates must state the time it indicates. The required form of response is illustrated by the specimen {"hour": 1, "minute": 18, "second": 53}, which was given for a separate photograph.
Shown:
{"hour": 11, "minute": 11, "second": 11}
